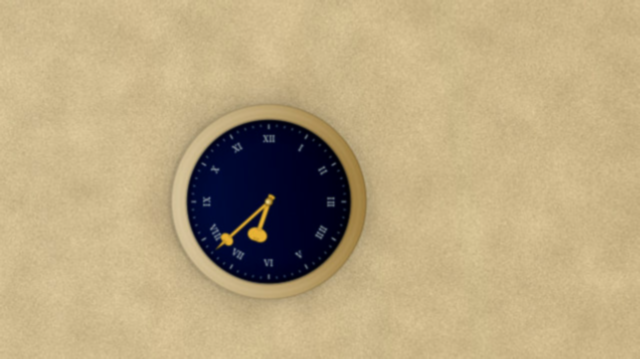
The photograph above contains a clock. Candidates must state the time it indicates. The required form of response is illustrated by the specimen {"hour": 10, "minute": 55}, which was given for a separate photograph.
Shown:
{"hour": 6, "minute": 38}
